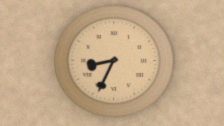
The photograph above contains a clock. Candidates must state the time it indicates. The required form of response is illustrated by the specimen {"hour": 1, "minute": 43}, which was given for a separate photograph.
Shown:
{"hour": 8, "minute": 34}
